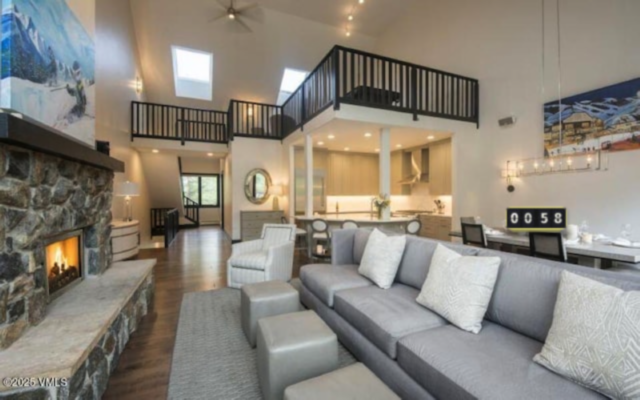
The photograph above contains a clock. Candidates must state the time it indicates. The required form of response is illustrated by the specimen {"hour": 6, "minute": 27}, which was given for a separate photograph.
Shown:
{"hour": 0, "minute": 58}
